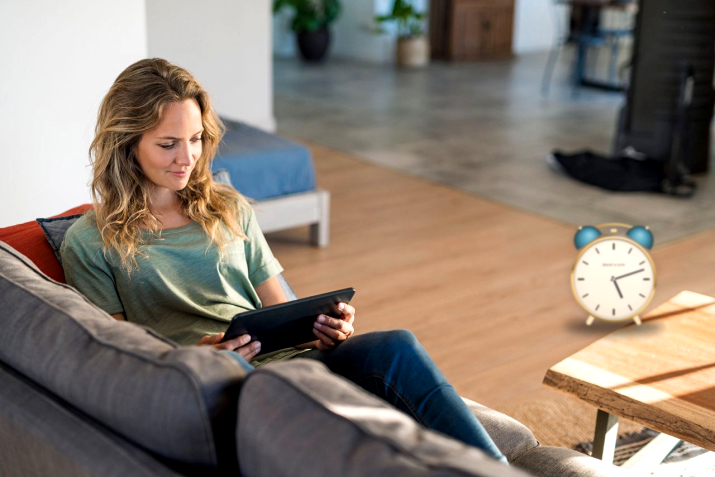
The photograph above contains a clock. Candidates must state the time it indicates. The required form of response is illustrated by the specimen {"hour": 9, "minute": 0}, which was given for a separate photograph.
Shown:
{"hour": 5, "minute": 12}
